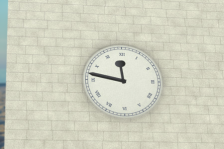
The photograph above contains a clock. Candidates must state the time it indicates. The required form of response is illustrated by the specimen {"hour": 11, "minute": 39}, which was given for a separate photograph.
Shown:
{"hour": 11, "minute": 47}
